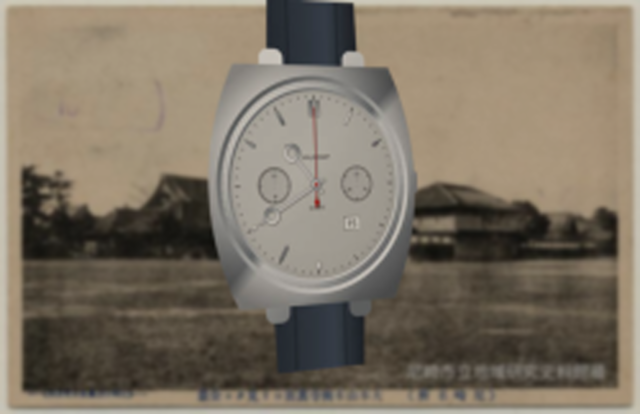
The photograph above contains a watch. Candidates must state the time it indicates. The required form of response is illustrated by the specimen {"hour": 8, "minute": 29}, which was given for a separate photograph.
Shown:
{"hour": 10, "minute": 40}
